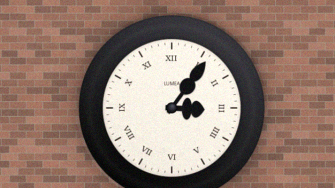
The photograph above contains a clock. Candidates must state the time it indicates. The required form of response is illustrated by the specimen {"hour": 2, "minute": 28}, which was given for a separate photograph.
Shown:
{"hour": 3, "minute": 6}
